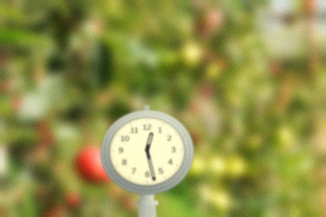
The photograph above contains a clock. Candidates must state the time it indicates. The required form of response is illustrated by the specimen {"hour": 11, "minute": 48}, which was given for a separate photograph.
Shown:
{"hour": 12, "minute": 28}
